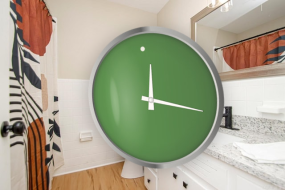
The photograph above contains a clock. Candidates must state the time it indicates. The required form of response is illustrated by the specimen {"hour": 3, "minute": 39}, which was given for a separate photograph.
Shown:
{"hour": 12, "minute": 18}
